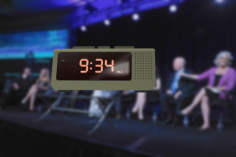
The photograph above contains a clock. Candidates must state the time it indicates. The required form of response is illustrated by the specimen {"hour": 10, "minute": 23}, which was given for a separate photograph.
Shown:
{"hour": 9, "minute": 34}
